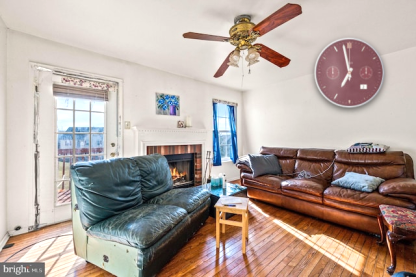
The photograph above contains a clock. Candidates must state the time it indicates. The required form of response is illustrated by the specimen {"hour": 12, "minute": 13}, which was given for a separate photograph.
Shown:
{"hour": 6, "minute": 58}
